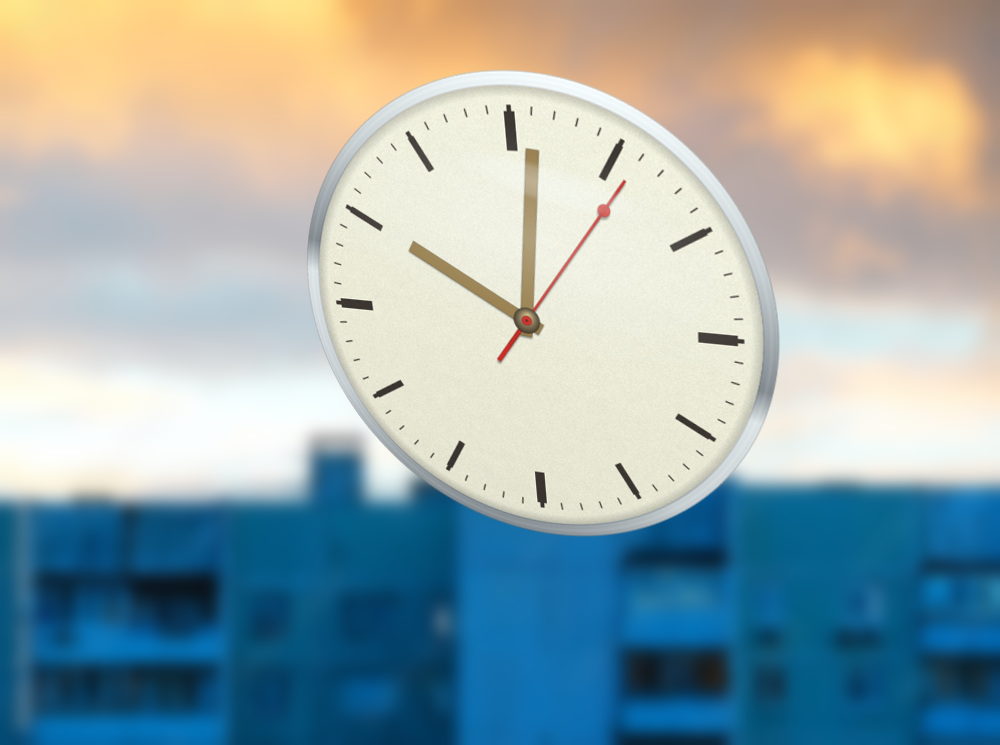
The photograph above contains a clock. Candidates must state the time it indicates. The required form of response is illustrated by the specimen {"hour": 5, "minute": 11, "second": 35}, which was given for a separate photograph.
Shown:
{"hour": 10, "minute": 1, "second": 6}
